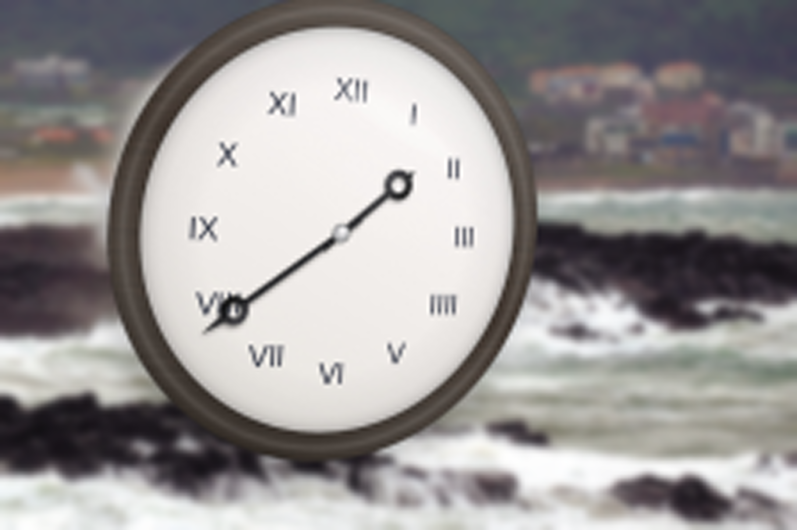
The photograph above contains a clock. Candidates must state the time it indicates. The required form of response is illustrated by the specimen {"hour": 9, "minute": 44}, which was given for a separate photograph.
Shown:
{"hour": 1, "minute": 39}
